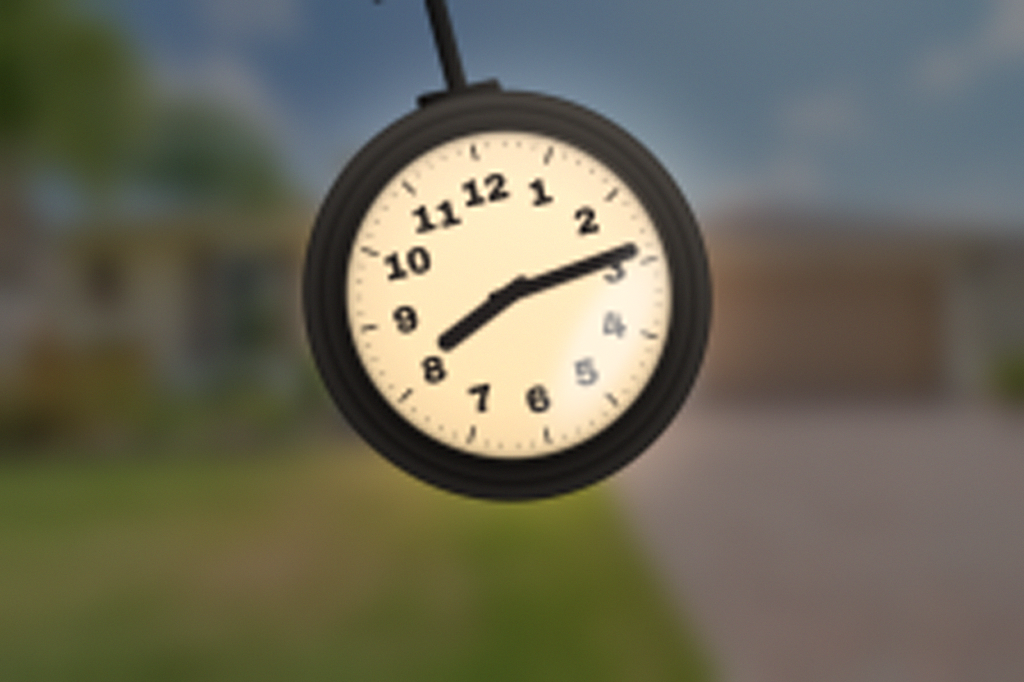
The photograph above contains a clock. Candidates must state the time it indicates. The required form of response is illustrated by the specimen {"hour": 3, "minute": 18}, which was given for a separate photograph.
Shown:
{"hour": 8, "minute": 14}
